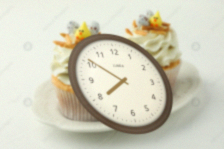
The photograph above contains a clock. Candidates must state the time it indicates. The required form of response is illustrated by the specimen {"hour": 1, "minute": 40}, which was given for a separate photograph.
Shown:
{"hour": 7, "minute": 51}
